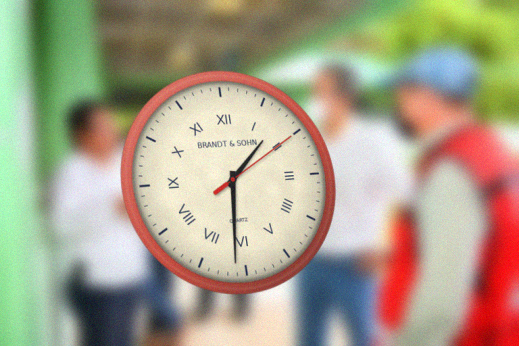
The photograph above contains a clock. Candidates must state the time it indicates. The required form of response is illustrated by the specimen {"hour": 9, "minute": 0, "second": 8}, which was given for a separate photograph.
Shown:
{"hour": 1, "minute": 31, "second": 10}
